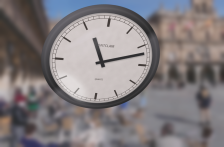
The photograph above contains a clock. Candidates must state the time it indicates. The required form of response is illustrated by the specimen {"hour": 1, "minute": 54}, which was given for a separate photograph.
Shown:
{"hour": 11, "minute": 12}
